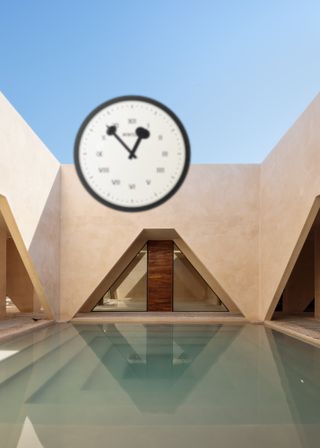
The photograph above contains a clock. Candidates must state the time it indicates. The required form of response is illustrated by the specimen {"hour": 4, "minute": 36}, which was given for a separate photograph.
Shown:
{"hour": 12, "minute": 53}
